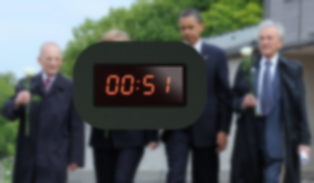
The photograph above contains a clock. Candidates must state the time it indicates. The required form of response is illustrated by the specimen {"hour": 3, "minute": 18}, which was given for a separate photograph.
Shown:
{"hour": 0, "minute": 51}
